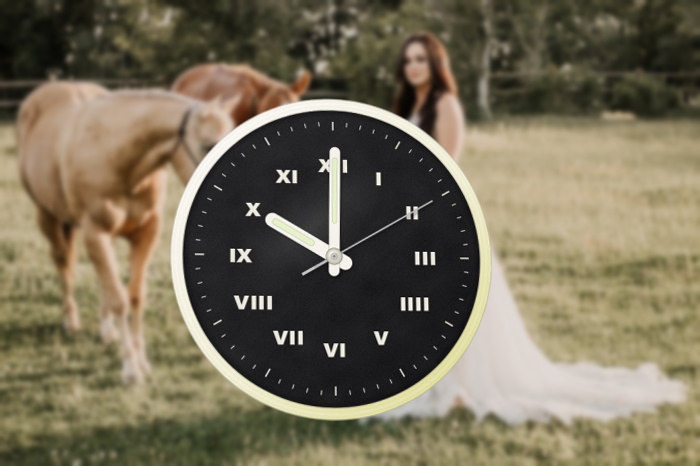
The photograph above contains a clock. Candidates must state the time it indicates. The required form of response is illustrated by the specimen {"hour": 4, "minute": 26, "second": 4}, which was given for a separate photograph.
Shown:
{"hour": 10, "minute": 0, "second": 10}
